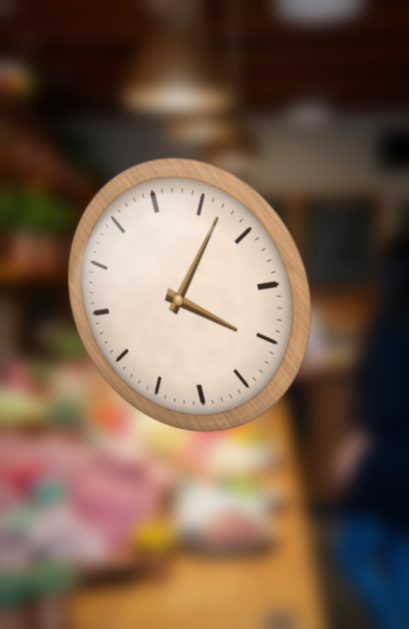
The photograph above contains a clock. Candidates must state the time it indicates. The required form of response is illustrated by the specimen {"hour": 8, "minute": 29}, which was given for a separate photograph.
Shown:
{"hour": 4, "minute": 7}
